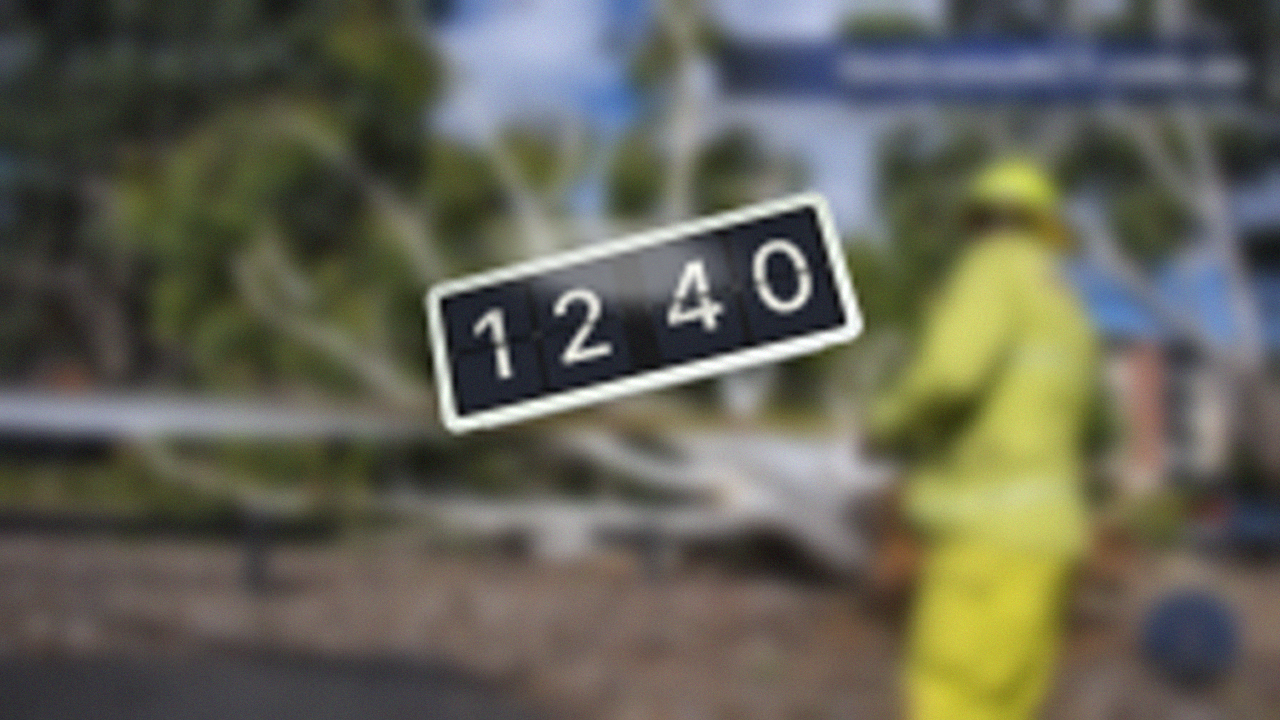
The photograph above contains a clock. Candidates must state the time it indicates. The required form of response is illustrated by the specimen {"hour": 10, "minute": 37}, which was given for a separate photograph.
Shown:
{"hour": 12, "minute": 40}
